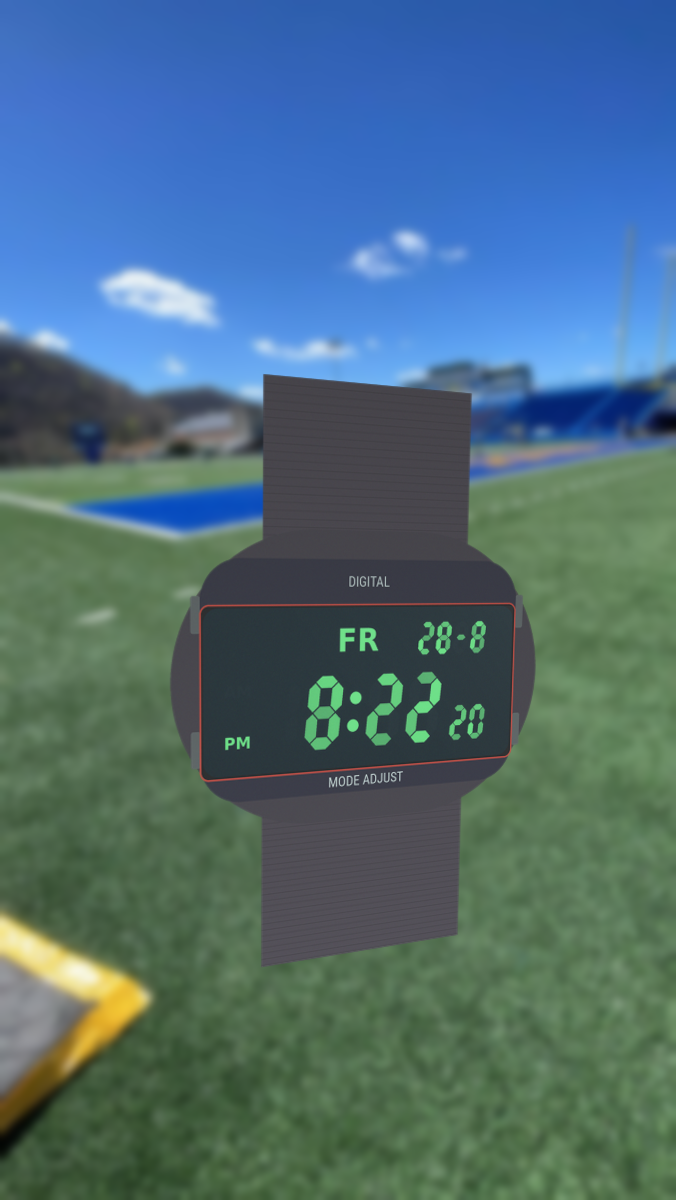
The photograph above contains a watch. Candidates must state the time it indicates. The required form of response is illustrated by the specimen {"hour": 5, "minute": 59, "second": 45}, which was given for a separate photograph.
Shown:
{"hour": 8, "minute": 22, "second": 20}
